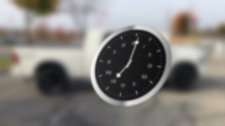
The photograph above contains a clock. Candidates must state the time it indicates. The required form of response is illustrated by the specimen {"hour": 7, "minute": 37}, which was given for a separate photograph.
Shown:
{"hour": 7, "minute": 1}
